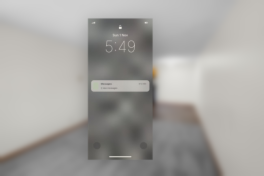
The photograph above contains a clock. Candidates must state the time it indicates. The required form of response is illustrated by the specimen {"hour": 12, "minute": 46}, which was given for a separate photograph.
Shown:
{"hour": 5, "minute": 49}
